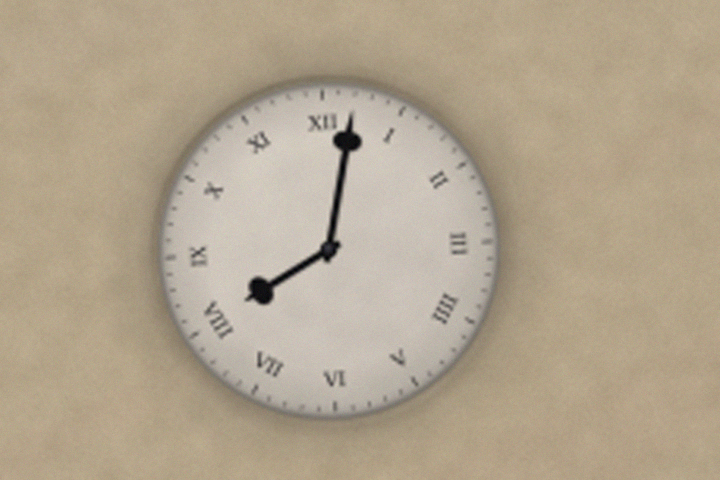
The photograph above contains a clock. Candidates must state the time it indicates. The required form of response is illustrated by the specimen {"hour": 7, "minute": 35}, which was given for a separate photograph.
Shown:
{"hour": 8, "minute": 2}
